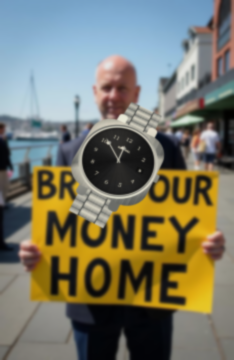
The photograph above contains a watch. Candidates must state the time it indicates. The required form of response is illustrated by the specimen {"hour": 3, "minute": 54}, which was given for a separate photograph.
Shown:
{"hour": 11, "minute": 51}
